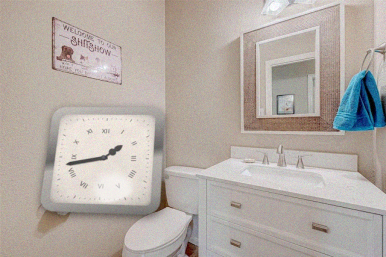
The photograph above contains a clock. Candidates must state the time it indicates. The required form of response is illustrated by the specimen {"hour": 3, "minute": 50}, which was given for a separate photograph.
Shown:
{"hour": 1, "minute": 43}
